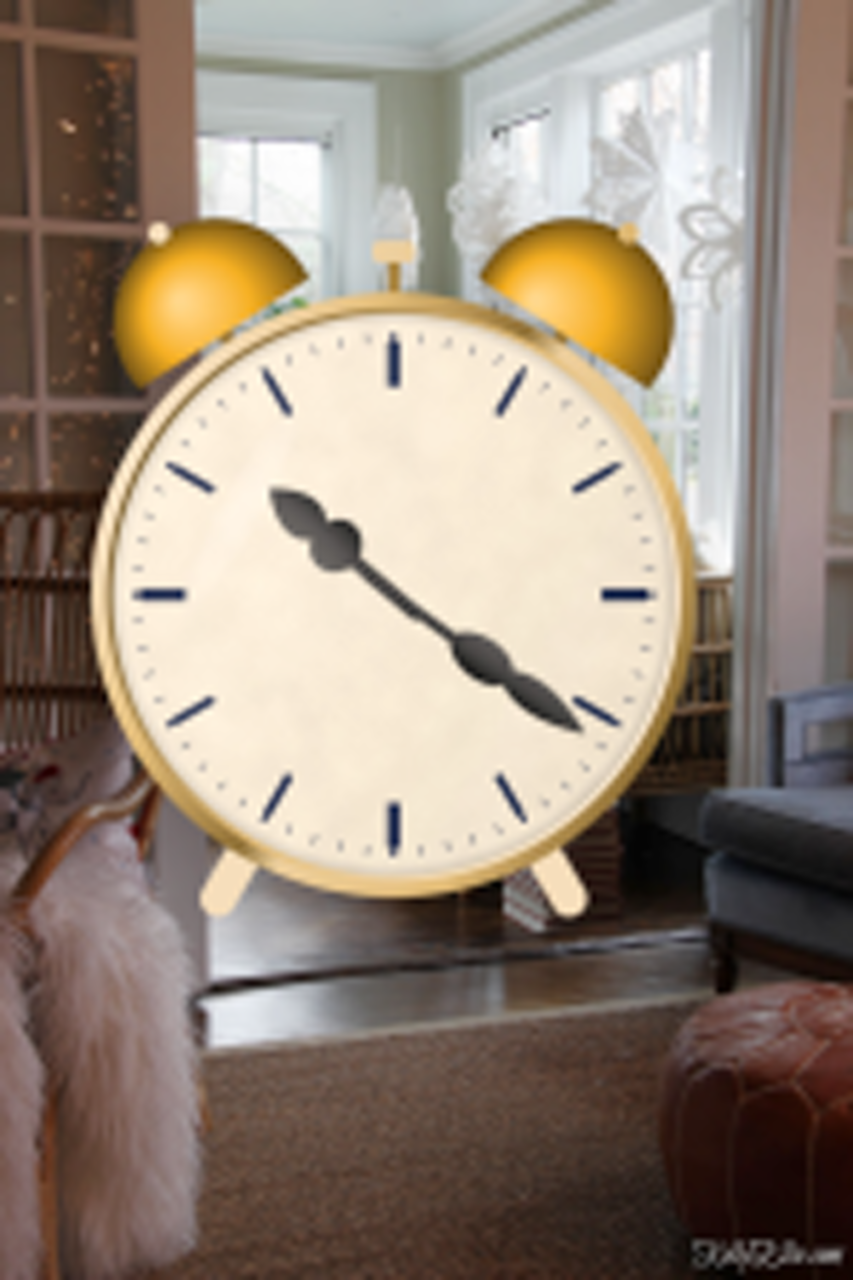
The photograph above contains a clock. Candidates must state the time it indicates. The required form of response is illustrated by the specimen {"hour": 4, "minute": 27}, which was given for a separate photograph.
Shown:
{"hour": 10, "minute": 21}
